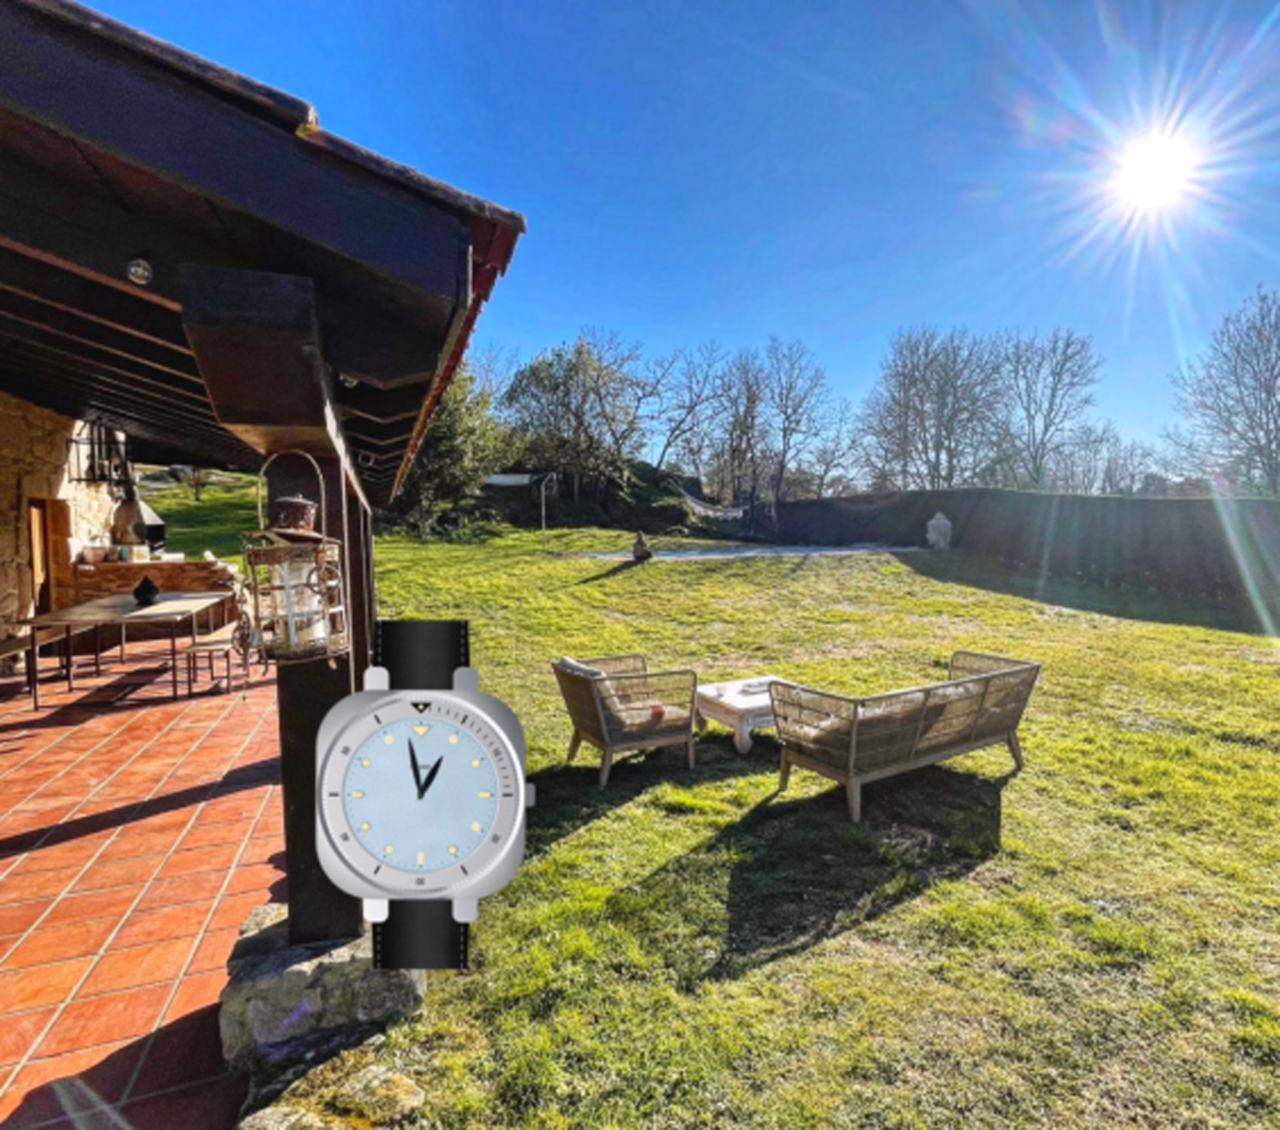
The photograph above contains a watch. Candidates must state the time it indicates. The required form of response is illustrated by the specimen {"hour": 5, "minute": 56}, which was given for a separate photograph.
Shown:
{"hour": 12, "minute": 58}
